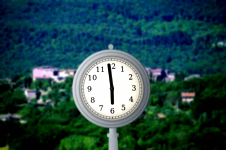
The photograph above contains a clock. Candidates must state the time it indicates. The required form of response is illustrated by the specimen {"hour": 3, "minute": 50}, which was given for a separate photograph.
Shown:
{"hour": 5, "minute": 59}
